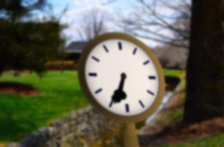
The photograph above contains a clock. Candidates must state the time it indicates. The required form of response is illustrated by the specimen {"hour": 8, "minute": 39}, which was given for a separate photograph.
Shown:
{"hour": 6, "minute": 34}
